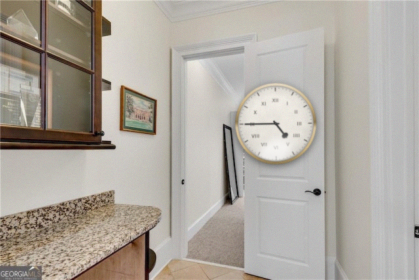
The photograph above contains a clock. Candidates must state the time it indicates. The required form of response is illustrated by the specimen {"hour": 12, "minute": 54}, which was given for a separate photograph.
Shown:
{"hour": 4, "minute": 45}
